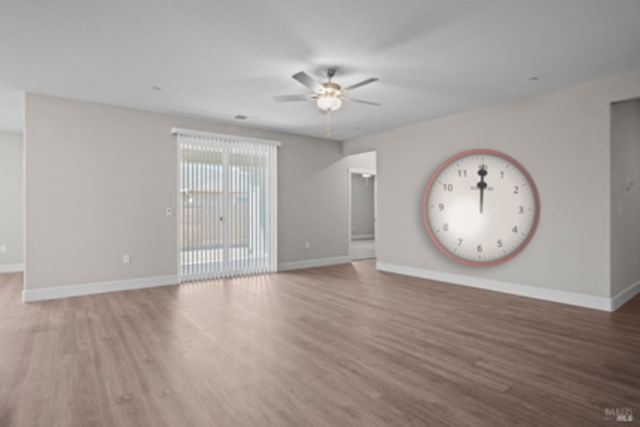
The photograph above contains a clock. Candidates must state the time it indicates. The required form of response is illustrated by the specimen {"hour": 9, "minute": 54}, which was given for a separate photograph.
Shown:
{"hour": 12, "minute": 0}
